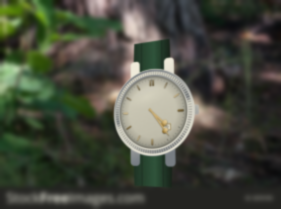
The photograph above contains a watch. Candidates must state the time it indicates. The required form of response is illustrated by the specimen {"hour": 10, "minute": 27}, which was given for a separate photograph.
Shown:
{"hour": 4, "minute": 24}
